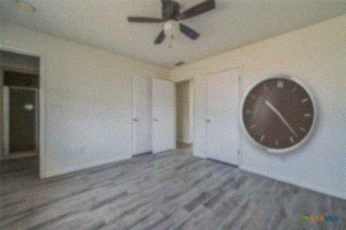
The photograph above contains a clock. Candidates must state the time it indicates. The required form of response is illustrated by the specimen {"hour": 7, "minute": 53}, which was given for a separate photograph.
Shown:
{"hour": 10, "minute": 23}
